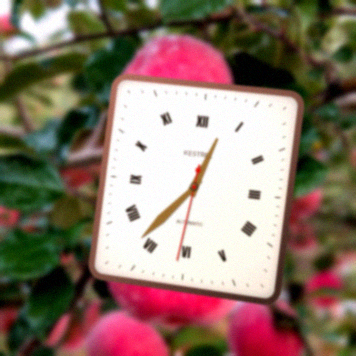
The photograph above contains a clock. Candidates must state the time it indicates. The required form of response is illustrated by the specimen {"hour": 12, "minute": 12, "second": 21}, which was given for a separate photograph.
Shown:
{"hour": 12, "minute": 36, "second": 31}
